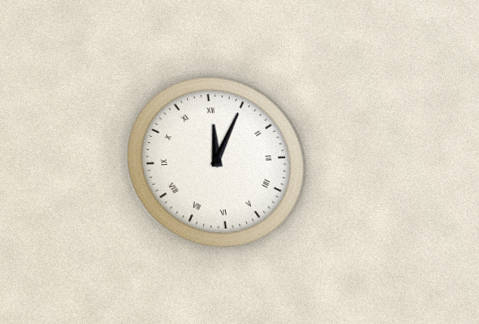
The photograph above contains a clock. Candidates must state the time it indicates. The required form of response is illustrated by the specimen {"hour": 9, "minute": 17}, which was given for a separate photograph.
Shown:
{"hour": 12, "minute": 5}
